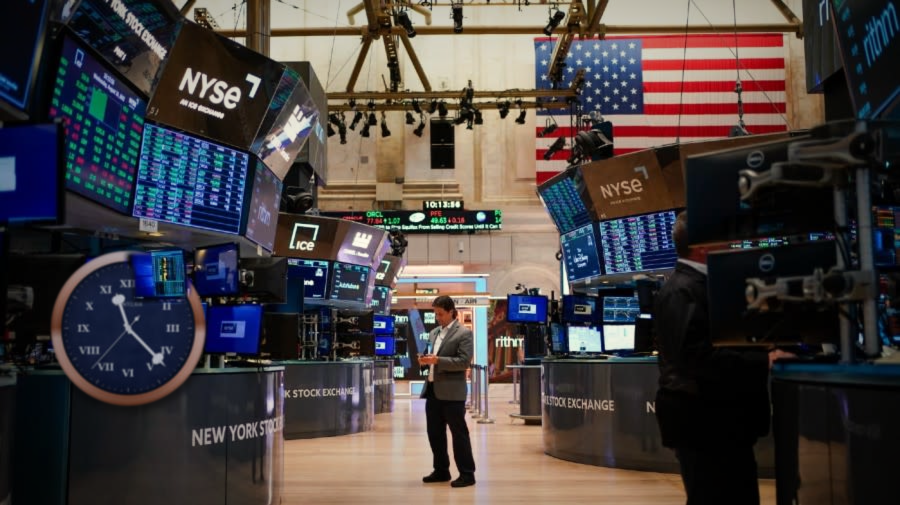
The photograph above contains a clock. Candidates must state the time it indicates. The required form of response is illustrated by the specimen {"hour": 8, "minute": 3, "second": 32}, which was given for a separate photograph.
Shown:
{"hour": 11, "minute": 22, "second": 37}
